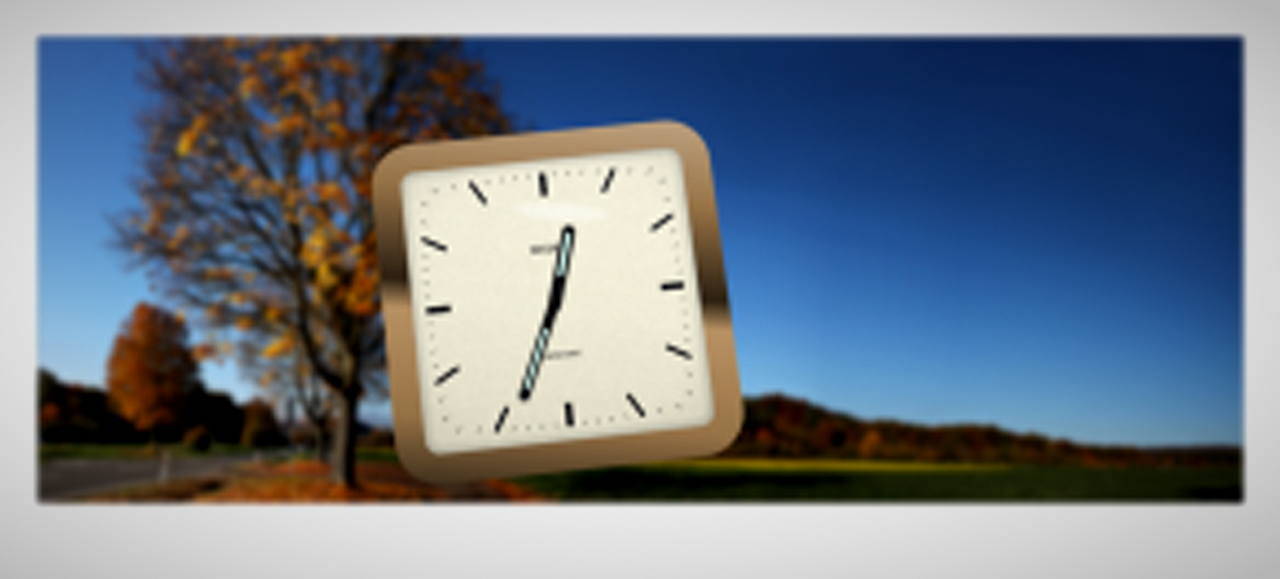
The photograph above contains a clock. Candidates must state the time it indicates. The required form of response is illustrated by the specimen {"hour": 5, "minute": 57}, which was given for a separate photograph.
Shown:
{"hour": 12, "minute": 34}
